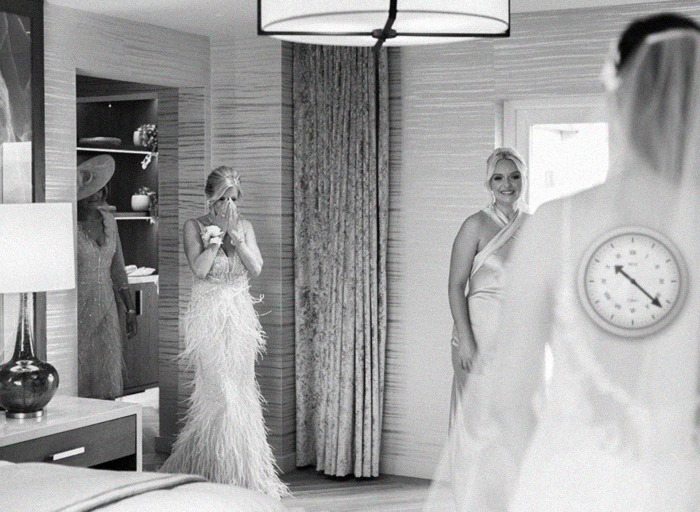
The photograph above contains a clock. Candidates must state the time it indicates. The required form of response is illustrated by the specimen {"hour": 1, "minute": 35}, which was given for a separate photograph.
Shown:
{"hour": 10, "minute": 22}
